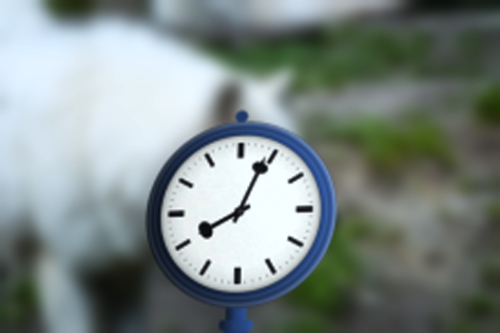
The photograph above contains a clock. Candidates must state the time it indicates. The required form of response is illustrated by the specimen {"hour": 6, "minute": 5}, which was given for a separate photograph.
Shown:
{"hour": 8, "minute": 4}
